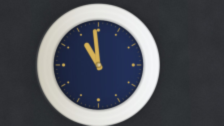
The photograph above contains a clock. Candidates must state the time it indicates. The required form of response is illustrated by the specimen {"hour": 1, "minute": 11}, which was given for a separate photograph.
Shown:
{"hour": 10, "minute": 59}
